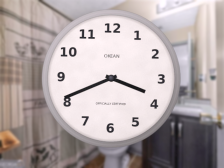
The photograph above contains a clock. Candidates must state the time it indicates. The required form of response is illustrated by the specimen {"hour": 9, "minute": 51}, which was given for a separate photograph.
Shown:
{"hour": 3, "minute": 41}
